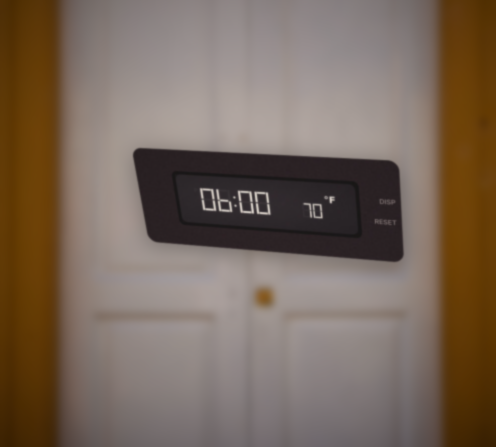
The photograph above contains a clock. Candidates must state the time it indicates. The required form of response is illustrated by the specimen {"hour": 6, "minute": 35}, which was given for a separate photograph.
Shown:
{"hour": 6, "minute": 0}
